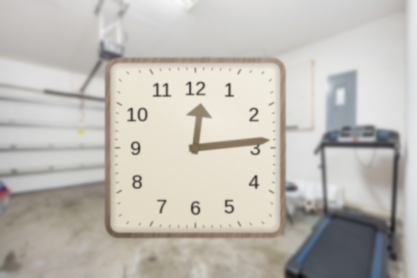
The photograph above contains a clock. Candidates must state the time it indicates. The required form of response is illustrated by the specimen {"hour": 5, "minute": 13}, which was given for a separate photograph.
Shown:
{"hour": 12, "minute": 14}
